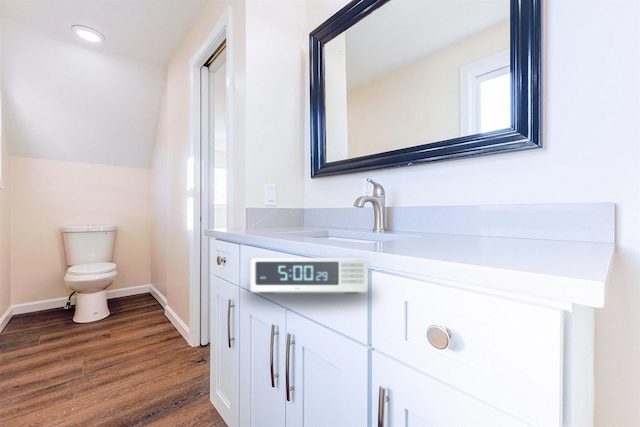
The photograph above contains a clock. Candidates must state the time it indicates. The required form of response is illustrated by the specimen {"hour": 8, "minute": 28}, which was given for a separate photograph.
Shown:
{"hour": 5, "minute": 0}
